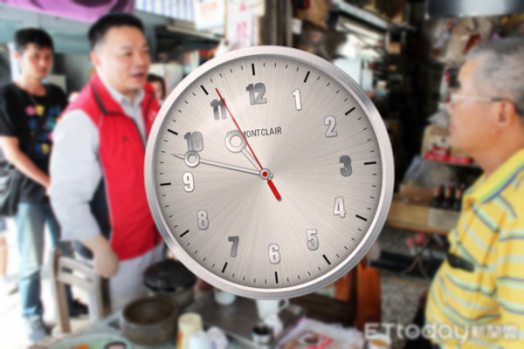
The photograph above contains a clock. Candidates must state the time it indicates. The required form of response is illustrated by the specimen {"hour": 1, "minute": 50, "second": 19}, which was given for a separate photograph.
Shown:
{"hour": 10, "minute": 47, "second": 56}
